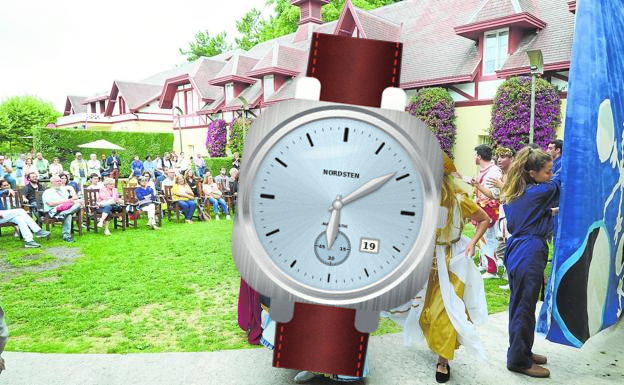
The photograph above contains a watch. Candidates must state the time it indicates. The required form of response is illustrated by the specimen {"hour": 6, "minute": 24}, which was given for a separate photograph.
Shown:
{"hour": 6, "minute": 9}
